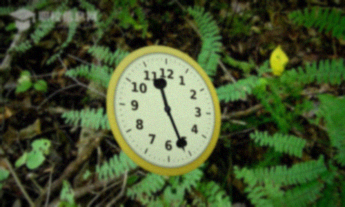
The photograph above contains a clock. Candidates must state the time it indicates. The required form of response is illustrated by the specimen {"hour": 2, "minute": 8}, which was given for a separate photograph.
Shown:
{"hour": 11, "minute": 26}
